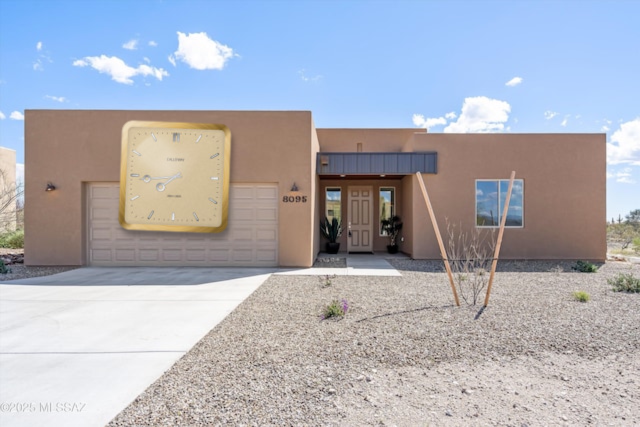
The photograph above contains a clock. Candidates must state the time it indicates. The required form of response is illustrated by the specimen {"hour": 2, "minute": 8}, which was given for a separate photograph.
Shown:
{"hour": 7, "minute": 44}
